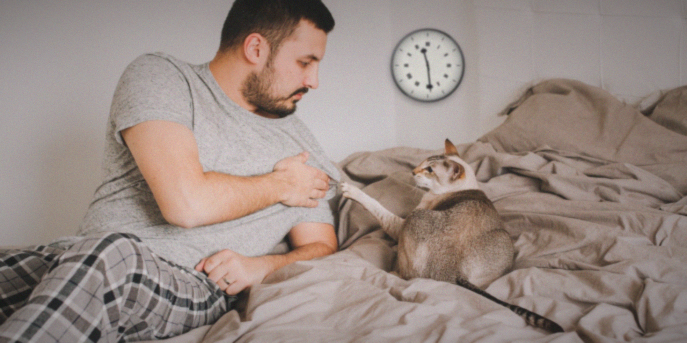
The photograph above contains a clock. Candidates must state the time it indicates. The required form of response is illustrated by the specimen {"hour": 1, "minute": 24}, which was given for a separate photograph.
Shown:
{"hour": 11, "minute": 29}
